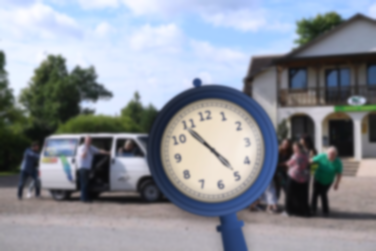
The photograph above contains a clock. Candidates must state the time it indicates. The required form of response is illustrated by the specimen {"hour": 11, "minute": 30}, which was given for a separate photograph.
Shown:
{"hour": 4, "minute": 54}
